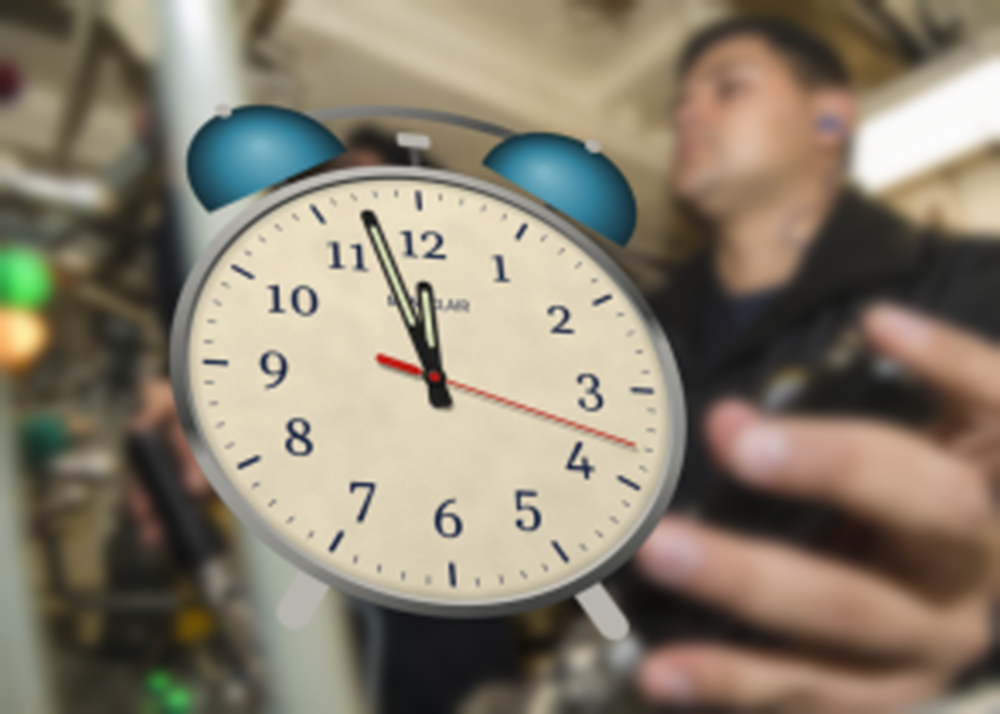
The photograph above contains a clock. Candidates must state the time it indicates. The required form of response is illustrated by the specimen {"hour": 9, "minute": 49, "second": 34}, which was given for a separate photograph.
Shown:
{"hour": 11, "minute": 57, "second": 18}
